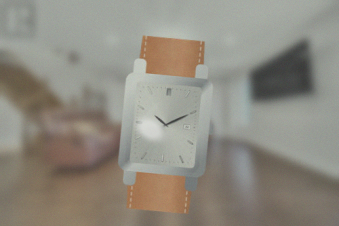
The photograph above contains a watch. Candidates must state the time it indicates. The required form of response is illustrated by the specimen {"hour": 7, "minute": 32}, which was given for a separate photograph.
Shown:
{"hour": 10, "minute": 10}
